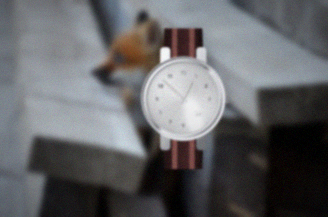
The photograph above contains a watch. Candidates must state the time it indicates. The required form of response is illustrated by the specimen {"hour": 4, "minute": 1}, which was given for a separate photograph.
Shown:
{"hour": 12, "minute": 52}
